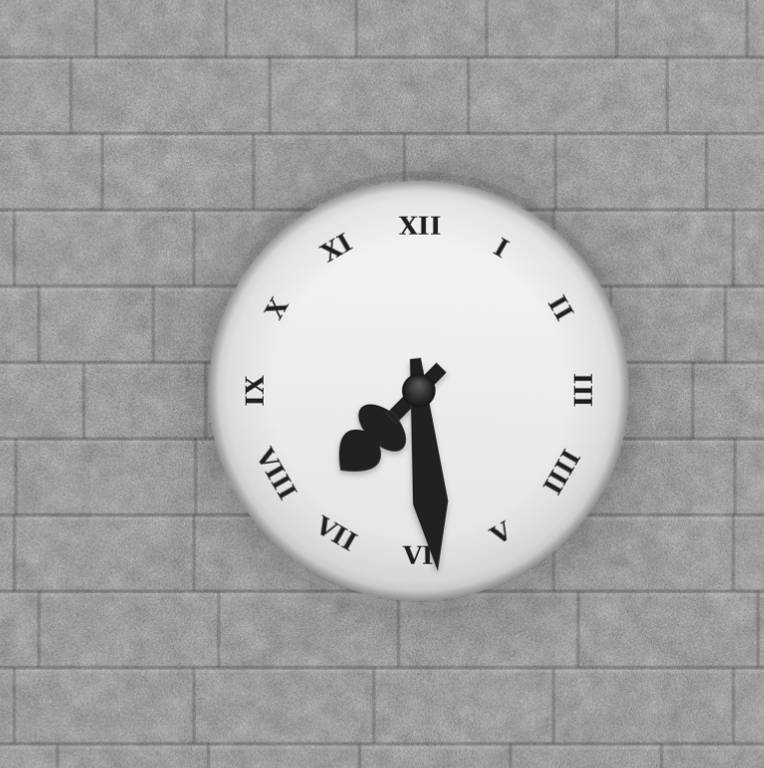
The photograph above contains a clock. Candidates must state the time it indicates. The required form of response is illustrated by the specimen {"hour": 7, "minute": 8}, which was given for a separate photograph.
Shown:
{"hour": 7, "minute": 29}
